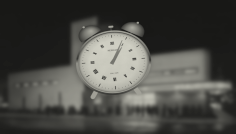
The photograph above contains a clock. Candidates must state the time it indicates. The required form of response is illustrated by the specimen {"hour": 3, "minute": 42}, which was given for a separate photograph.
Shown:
{"hour": 1, "minute": 4}
